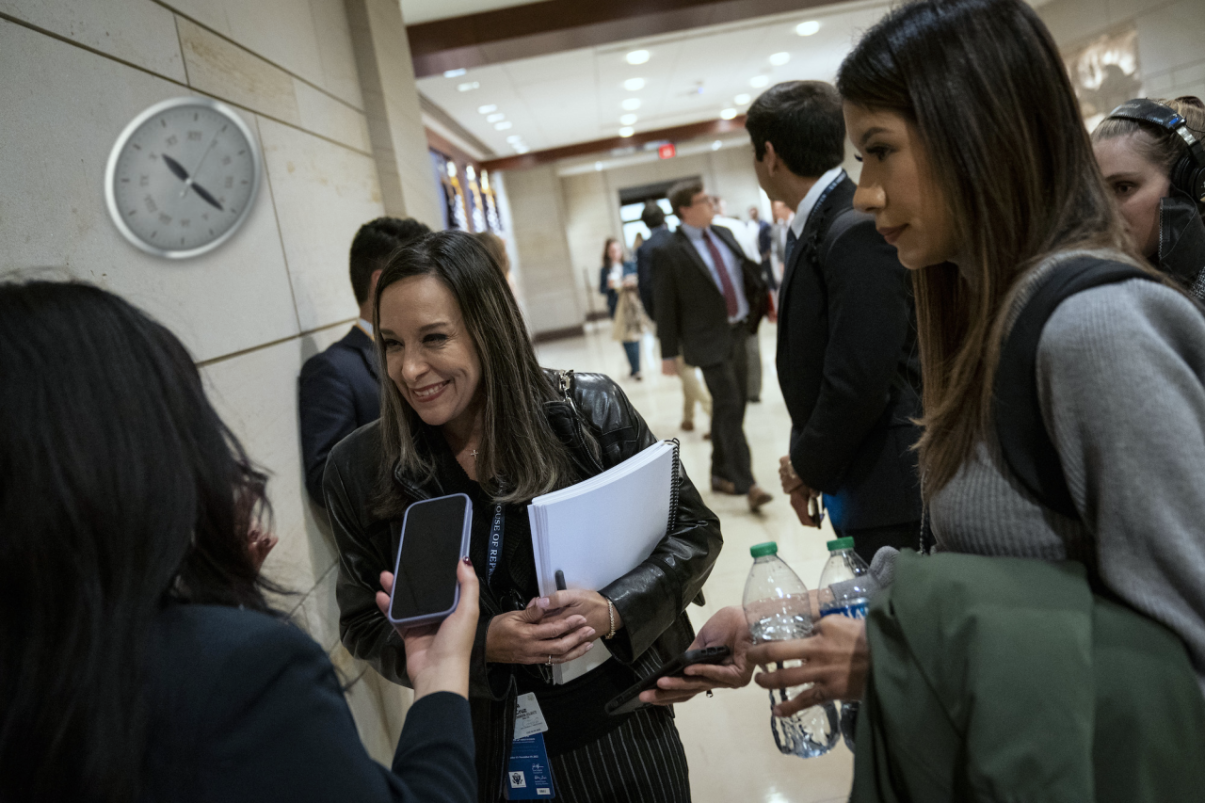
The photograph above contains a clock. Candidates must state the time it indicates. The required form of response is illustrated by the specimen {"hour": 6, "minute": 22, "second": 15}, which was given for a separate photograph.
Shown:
{"hour": 10, "minute": 21, "second": 4}
